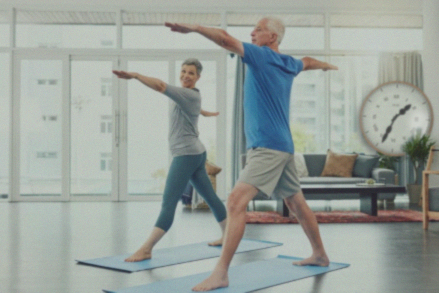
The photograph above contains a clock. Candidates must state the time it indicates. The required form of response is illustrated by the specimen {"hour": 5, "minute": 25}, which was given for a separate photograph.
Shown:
{"hour": 1, "minute": 34}
